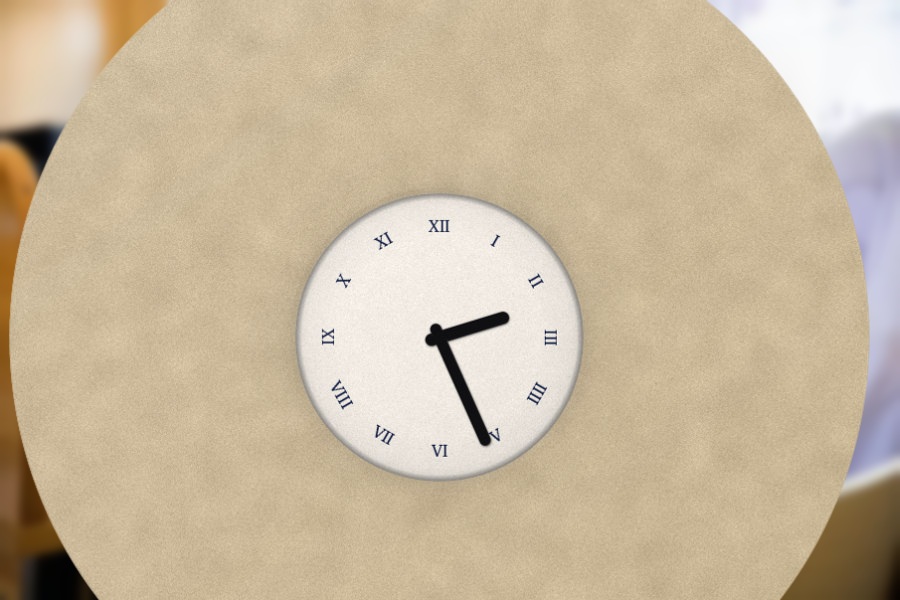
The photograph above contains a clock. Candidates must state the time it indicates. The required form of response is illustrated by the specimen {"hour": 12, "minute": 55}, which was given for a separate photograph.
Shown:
{"hour": 2, "minute": 26}
